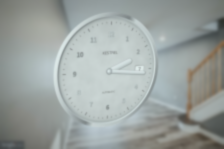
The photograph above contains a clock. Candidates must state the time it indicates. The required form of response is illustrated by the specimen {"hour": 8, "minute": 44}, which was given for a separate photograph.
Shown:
{"hour": 2, "minute": 16}
